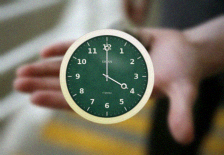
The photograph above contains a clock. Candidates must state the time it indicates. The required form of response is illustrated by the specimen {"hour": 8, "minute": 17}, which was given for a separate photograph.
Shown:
{"hour": 4, "minute": 0}
